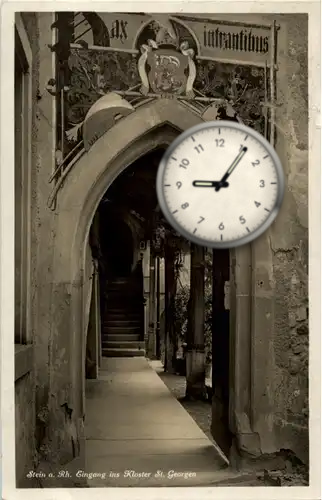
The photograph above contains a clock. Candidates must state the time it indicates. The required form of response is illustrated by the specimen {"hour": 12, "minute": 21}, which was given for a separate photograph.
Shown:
{"hour": 9, "minute": 6}
